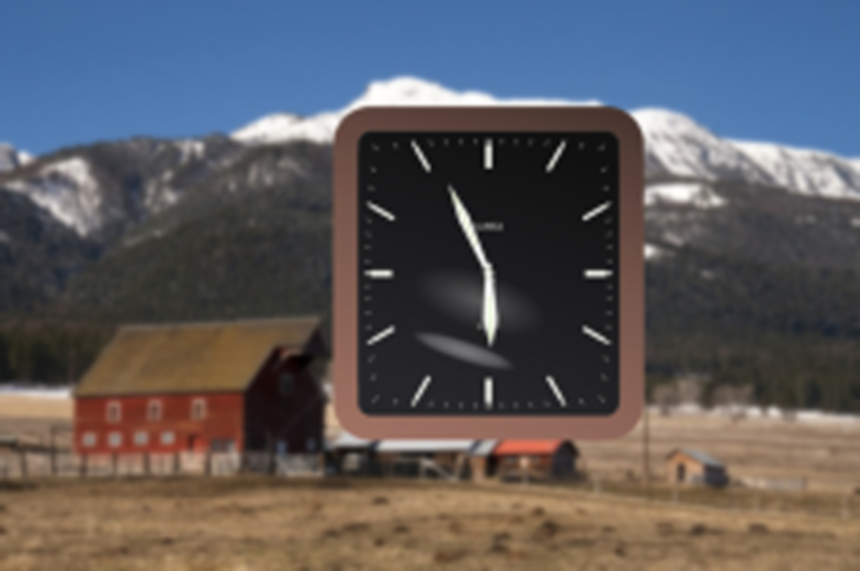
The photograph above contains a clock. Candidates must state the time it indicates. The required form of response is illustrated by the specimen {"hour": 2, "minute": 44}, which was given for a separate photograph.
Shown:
{"hour": 5, "minute": 56}
